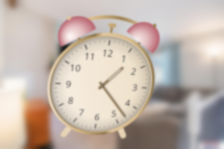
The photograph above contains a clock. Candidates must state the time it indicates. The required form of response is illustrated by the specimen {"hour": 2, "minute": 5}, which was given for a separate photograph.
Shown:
{"hour": 1, "minute": 23}
